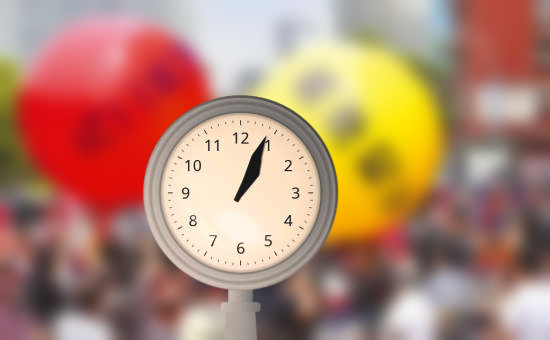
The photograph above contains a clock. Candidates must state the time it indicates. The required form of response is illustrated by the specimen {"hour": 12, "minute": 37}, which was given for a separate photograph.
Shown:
{"hour": 1, "minute": 4}
